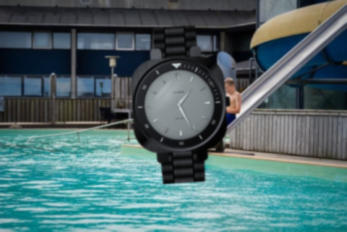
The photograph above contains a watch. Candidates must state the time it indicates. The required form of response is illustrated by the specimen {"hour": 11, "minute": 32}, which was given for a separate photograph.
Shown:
{"hour": 1, "minute": 26}
